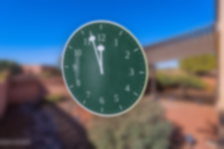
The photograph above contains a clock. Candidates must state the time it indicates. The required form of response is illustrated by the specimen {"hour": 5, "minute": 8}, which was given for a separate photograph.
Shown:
{"hour": 11, "minute": 57}
